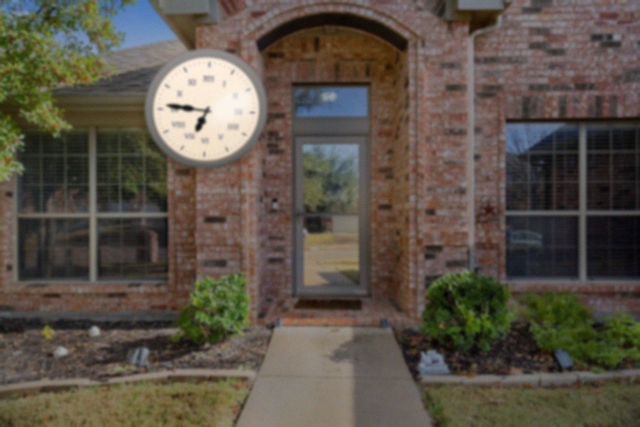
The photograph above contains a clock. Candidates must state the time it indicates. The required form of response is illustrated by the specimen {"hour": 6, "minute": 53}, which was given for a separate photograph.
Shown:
{"hour": 6, "minute": 46}
